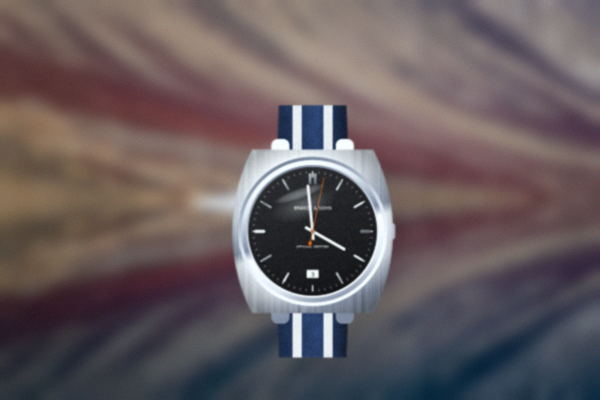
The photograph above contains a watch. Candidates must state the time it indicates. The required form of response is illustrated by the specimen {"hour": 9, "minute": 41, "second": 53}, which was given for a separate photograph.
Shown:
{"hour": 3, "minute": 59, "second": 2}
